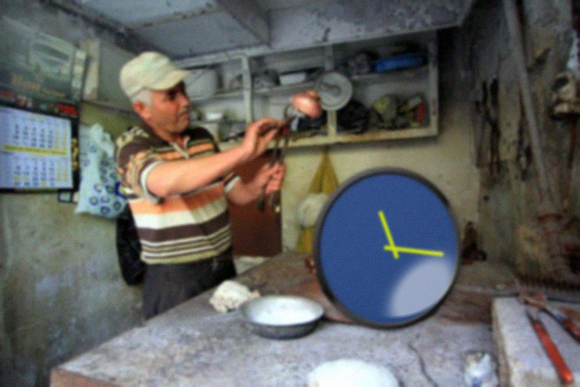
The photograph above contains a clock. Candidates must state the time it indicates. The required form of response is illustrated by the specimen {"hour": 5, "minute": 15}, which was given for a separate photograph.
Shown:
{"hour": 11, "minute": 16}
